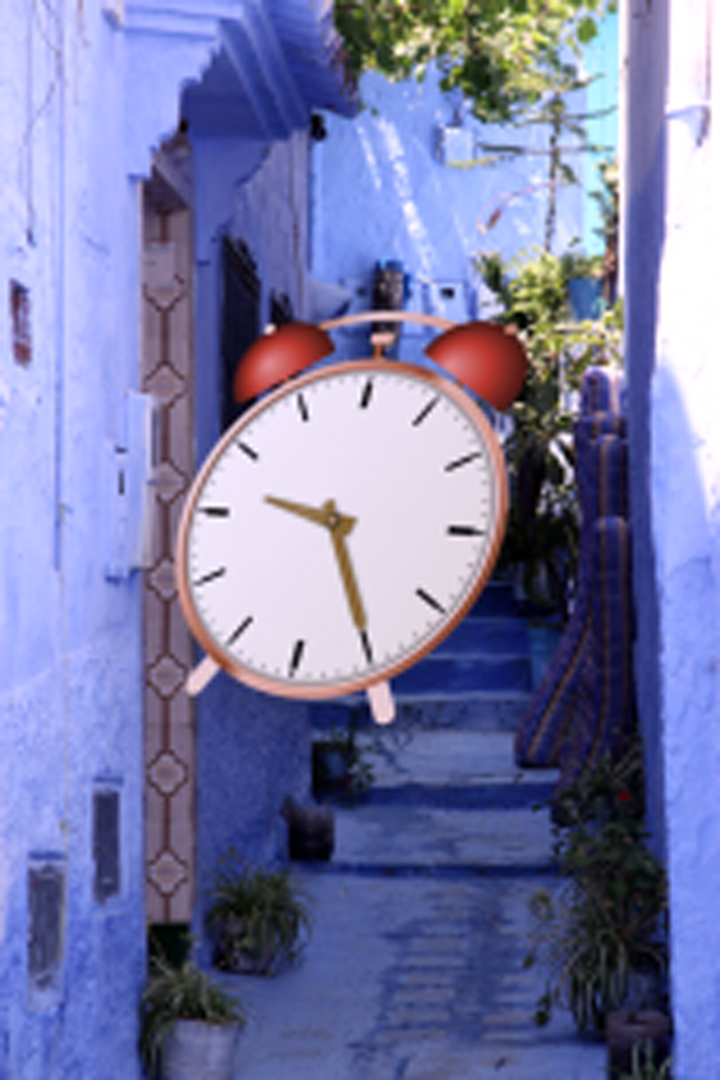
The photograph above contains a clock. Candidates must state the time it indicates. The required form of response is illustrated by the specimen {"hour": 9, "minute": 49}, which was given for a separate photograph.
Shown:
{"hour": 9, "minute": 25}
